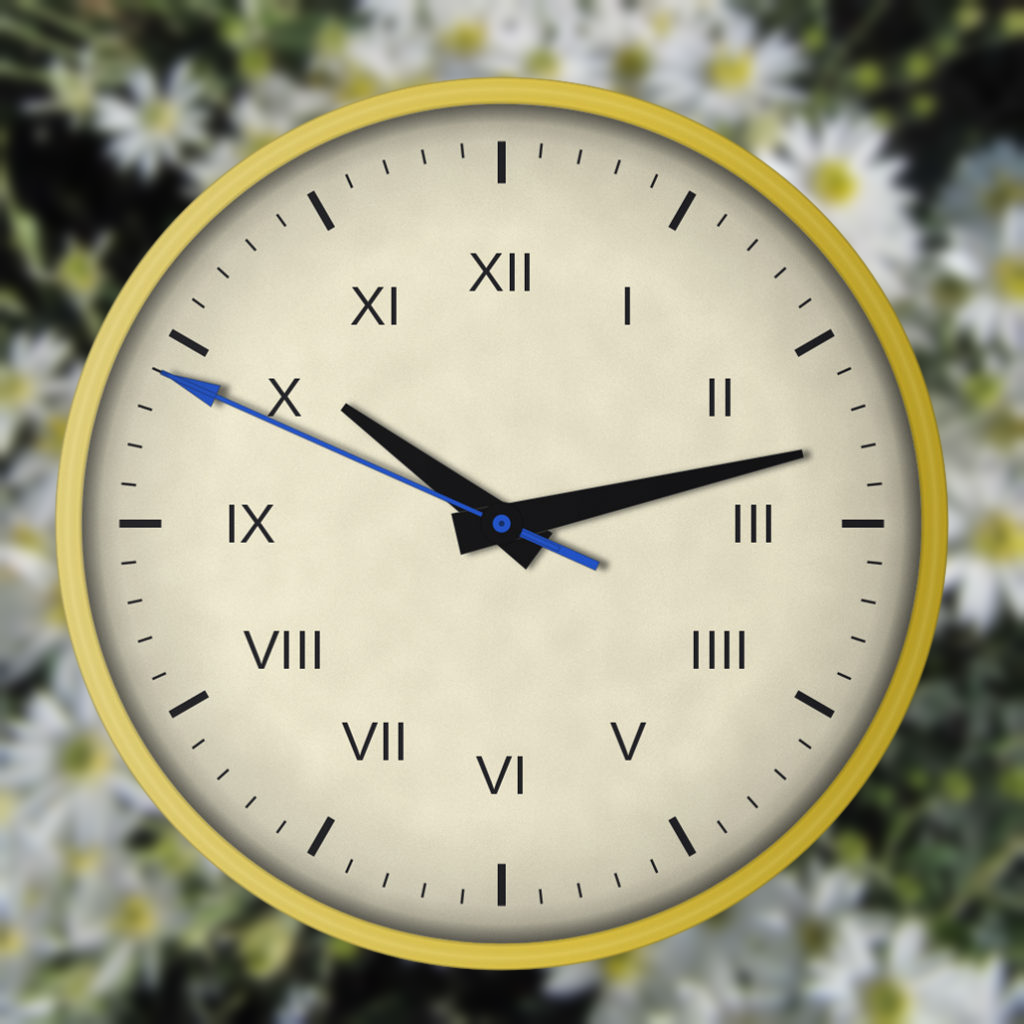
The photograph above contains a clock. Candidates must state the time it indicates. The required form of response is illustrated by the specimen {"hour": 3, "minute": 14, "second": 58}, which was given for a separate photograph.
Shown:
{"hour": 10, "minute": 12, "second": 49}
